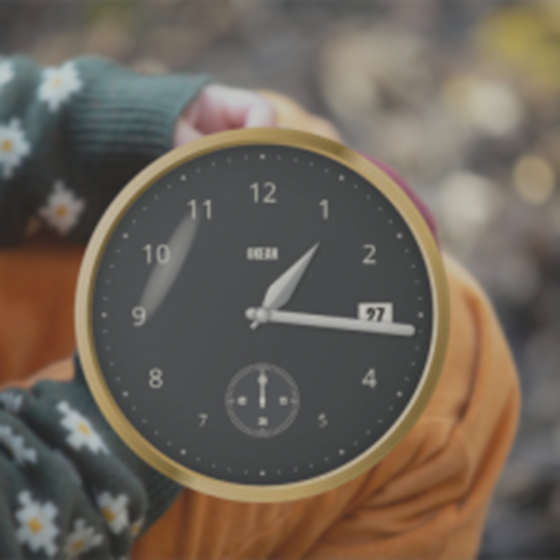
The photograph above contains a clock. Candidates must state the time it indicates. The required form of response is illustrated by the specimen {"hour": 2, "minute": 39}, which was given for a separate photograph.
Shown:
{"hour": 1, "minute": 16}
